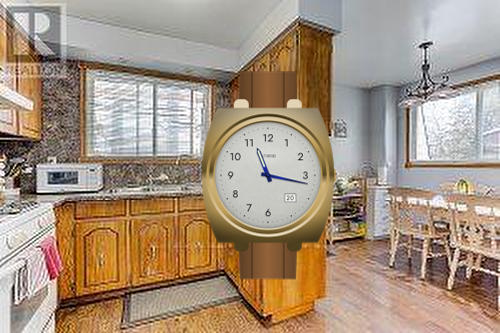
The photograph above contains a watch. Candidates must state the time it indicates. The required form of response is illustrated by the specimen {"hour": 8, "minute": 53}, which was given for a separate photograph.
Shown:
{"hour": 11, "minute": 17}
